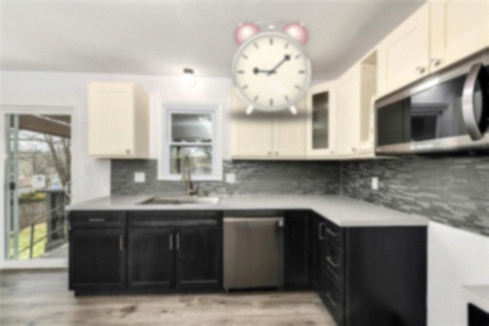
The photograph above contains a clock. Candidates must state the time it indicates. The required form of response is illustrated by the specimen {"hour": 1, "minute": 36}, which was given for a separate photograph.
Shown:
{"hour": 9, "minute": 8}
